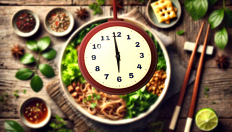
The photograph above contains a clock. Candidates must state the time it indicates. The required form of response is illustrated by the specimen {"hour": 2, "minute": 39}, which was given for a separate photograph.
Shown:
{"hour": 5, "minute": 59}
